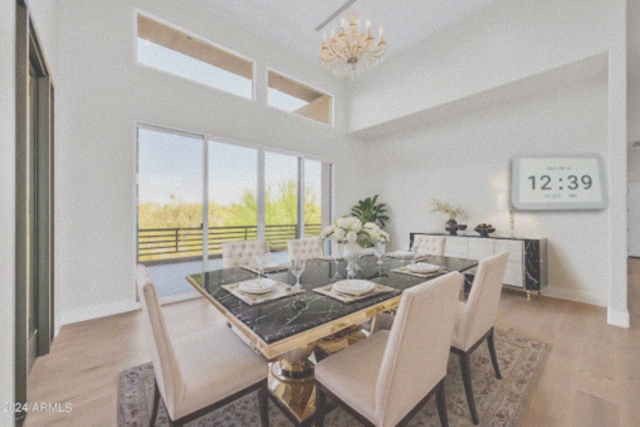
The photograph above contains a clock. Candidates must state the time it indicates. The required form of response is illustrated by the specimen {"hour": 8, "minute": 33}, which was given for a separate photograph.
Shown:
{"hour": 12, "minute": 39}
